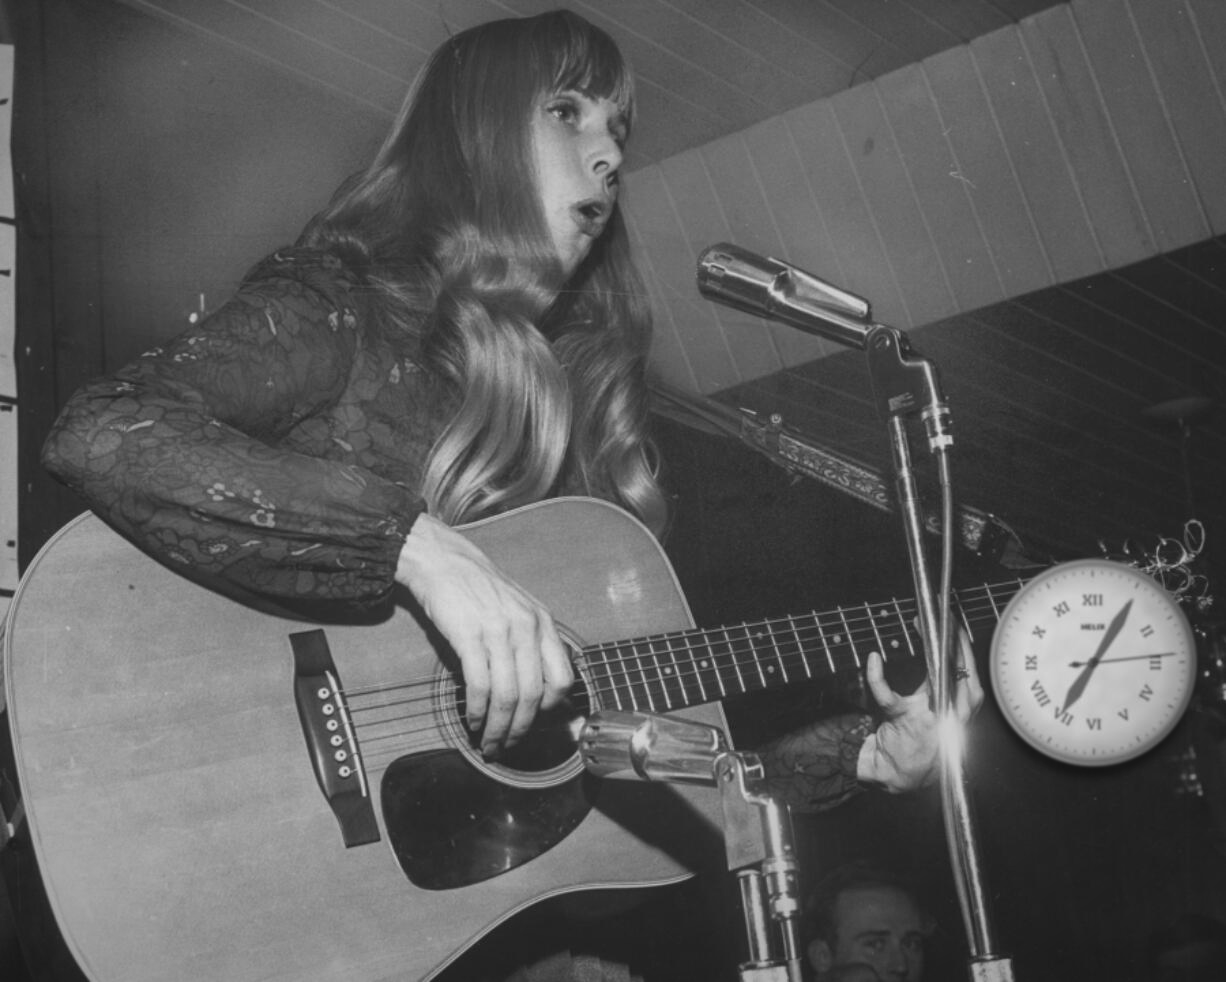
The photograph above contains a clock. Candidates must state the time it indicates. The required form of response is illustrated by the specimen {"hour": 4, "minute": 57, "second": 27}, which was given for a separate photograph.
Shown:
{"hour": 7, "minute": 5, "second": 14}
